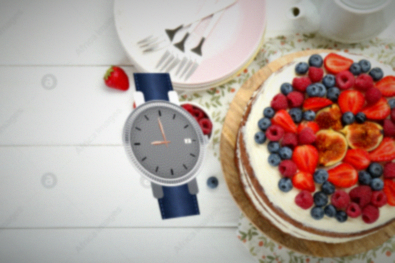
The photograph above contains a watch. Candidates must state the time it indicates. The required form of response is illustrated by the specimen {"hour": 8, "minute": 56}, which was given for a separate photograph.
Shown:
{"hour": 8, "minute": 59}
